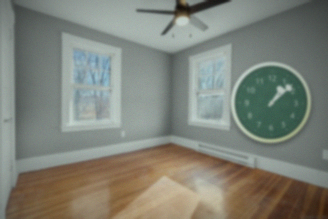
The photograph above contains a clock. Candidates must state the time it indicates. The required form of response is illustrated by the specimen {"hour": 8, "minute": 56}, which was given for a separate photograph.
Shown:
{"hour": 1, "minute": 8}
